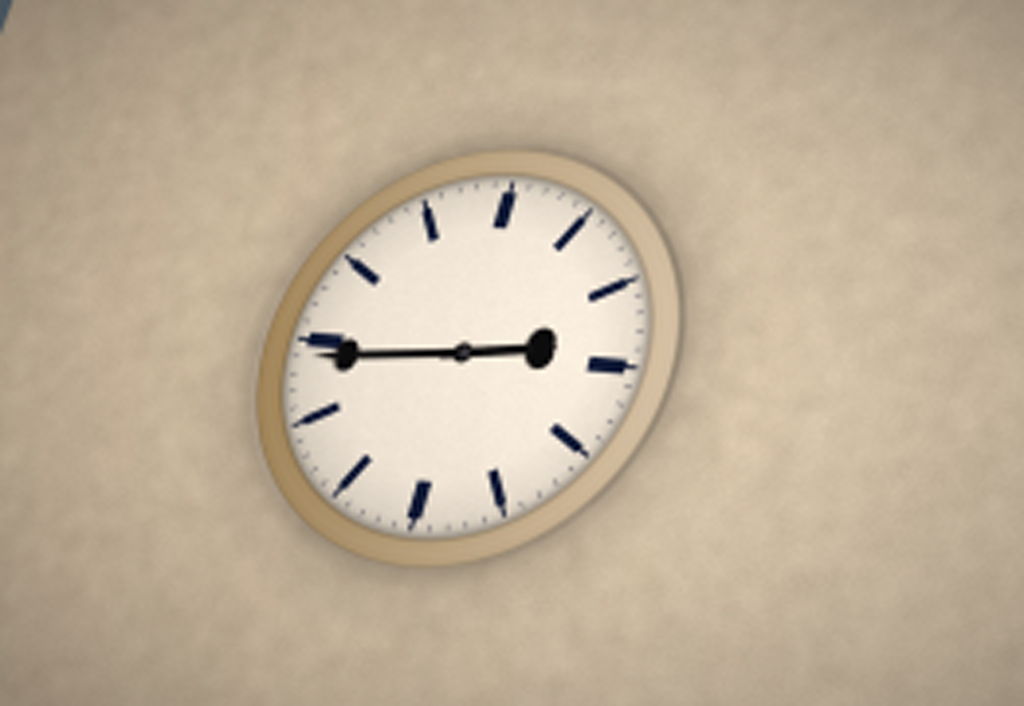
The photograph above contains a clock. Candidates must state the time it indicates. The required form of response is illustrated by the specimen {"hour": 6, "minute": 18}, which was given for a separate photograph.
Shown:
{"hour": 2, "minute": 44}
